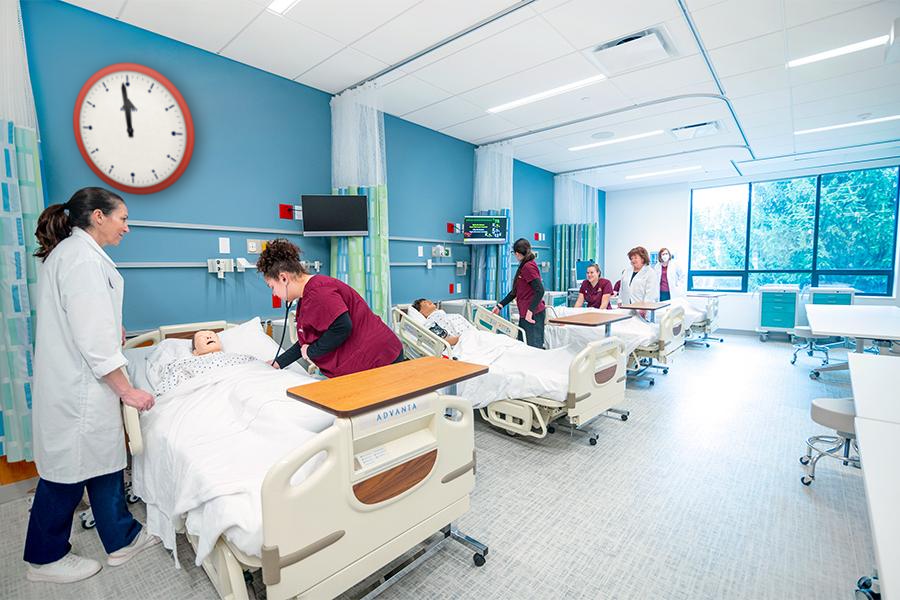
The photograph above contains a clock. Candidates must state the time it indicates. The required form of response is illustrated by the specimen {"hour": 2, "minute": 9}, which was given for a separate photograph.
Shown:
{"hour": 11, "minute": 59}
